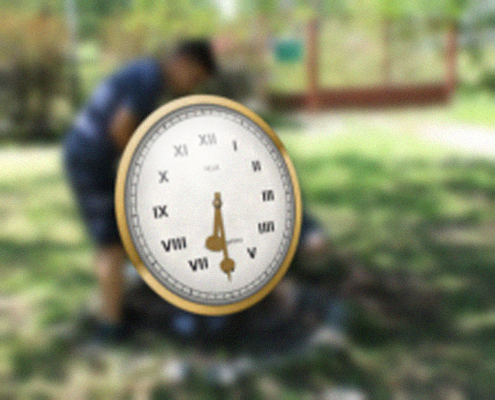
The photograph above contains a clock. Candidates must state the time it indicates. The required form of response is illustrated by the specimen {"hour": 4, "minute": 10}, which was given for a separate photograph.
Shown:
{"hour": 6, "minute": 30}
